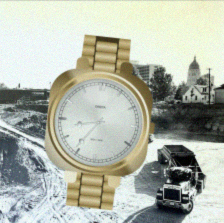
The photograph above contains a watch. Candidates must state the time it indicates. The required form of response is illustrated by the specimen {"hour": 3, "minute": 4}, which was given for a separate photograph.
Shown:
{"hour": 8, "minute": 36}
